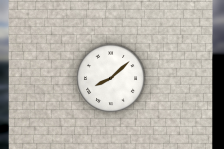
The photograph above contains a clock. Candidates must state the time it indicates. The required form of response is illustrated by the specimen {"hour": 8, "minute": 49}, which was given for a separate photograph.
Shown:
{"hour": 8, "minute": 8}
